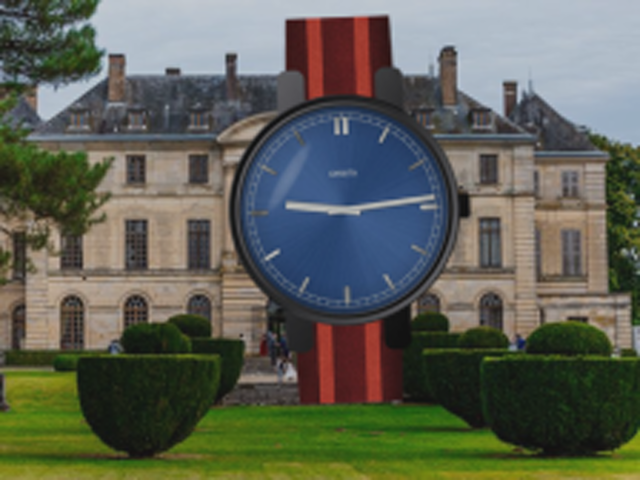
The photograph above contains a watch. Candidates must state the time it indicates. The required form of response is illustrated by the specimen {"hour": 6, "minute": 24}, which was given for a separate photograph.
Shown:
{"hour": 9, "minute": 14}
